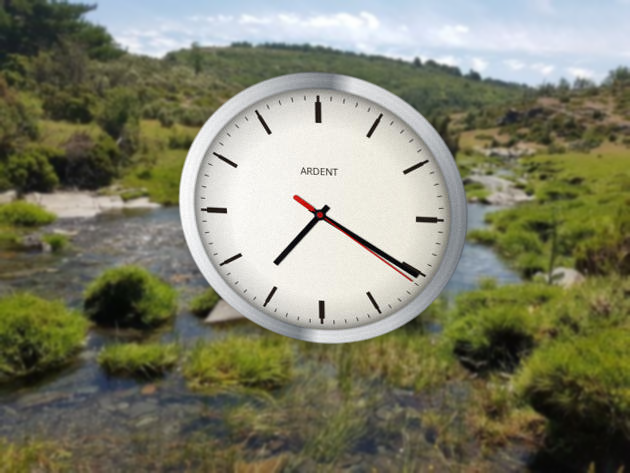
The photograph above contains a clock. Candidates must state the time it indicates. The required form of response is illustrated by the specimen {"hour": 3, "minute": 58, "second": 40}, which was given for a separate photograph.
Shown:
{"hour": 7, "minute": 20, "second": 21}
